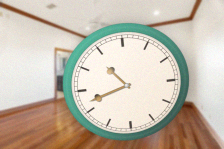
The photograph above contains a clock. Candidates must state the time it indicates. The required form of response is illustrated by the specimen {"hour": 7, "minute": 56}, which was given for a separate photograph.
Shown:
{"hour": 10, "minute": 42}
